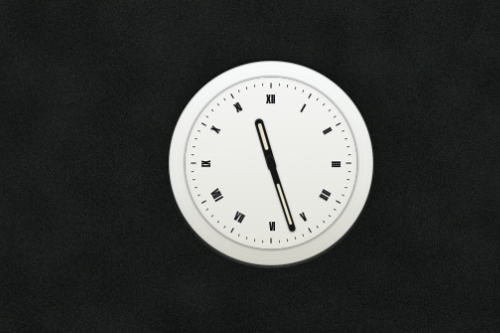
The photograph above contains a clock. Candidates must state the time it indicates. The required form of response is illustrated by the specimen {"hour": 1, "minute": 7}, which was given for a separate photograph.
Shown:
{"hour": 11, "minute": 27}
